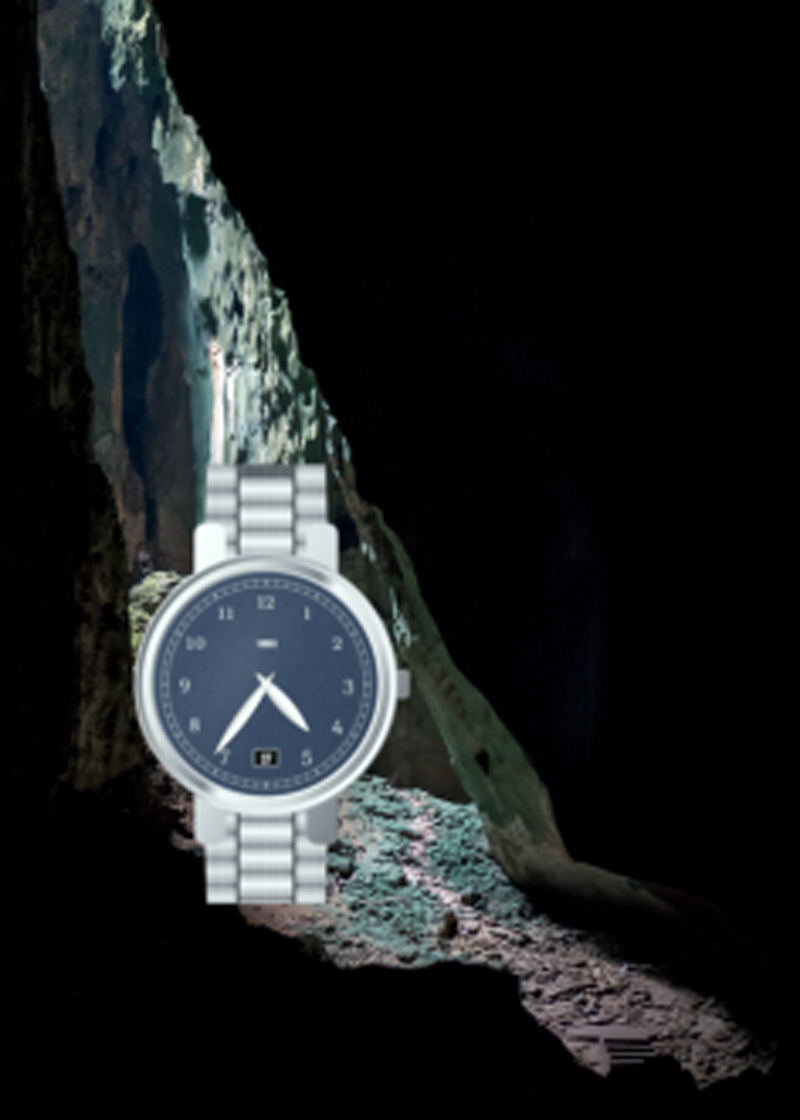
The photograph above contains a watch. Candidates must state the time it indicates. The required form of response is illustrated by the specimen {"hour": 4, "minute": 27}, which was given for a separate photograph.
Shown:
{"hour": 4, "minute": 36}
